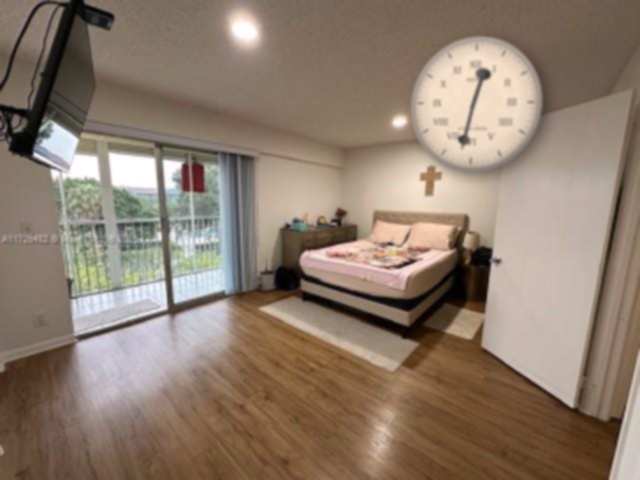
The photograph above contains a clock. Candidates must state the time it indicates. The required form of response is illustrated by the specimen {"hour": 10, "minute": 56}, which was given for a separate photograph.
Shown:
{"hour": 12, "minute": 32}
